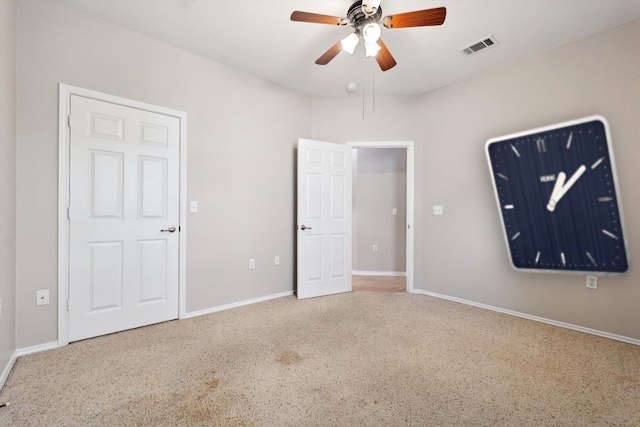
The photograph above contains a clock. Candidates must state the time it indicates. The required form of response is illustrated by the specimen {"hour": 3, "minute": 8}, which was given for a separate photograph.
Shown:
{"hour": 1, "minute": 9}
